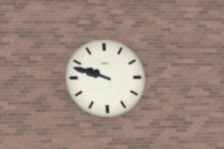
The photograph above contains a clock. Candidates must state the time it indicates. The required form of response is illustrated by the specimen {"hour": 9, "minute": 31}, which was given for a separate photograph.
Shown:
{"hour": 9, "minute": 48}
